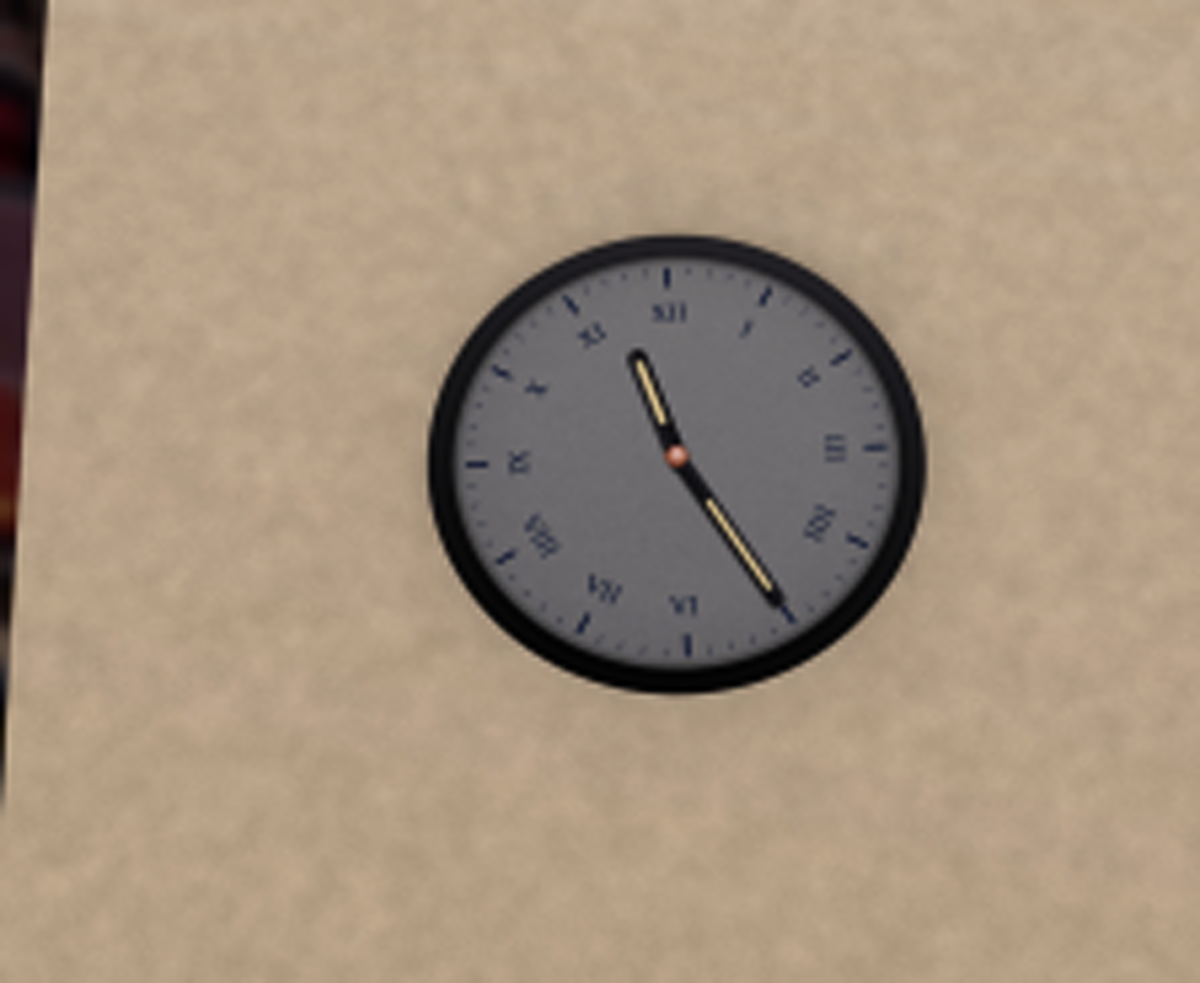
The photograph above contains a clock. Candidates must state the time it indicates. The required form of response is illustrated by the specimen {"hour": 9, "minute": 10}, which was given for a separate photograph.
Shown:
{"hour": 11, "minute": 25}
